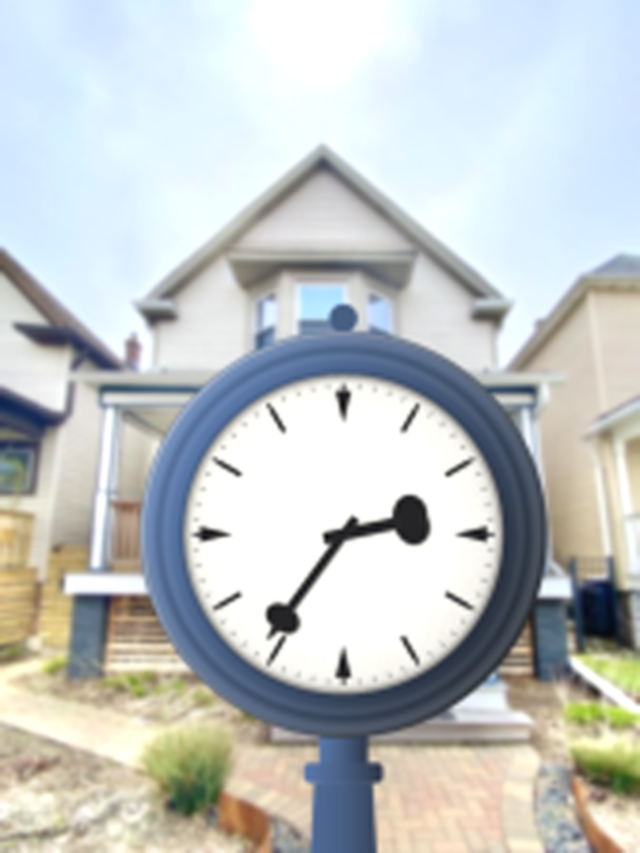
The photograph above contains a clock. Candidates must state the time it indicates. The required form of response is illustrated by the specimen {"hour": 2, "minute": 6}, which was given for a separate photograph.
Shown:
{"hour": 2, "minute": 36}
